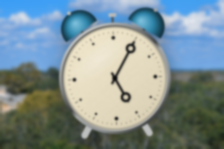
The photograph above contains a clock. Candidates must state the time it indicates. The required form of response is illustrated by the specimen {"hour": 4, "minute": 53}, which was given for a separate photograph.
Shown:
{"hour": 5, "minute": 5}
